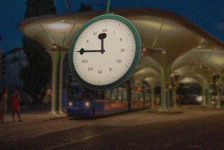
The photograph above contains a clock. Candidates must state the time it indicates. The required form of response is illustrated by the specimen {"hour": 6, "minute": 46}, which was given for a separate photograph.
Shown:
{"hour": 11, "minute": 45}
